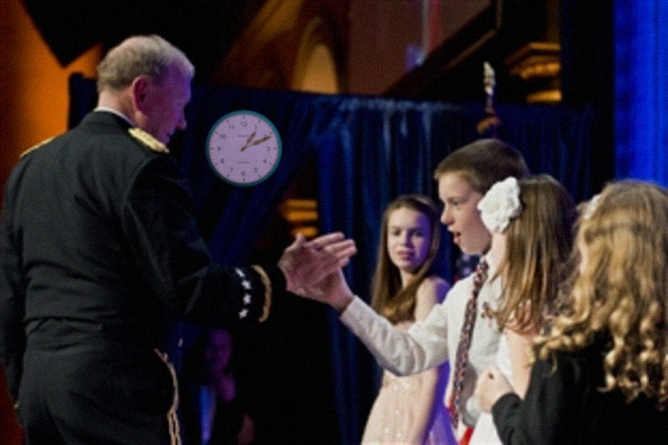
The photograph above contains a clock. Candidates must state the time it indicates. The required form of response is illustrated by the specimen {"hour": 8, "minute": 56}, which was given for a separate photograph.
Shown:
{"hour": 1, "minute": 11}
